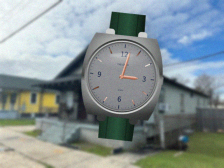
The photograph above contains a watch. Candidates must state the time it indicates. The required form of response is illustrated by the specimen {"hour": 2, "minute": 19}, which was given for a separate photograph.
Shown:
{"hour": 3, "minute": 2}
